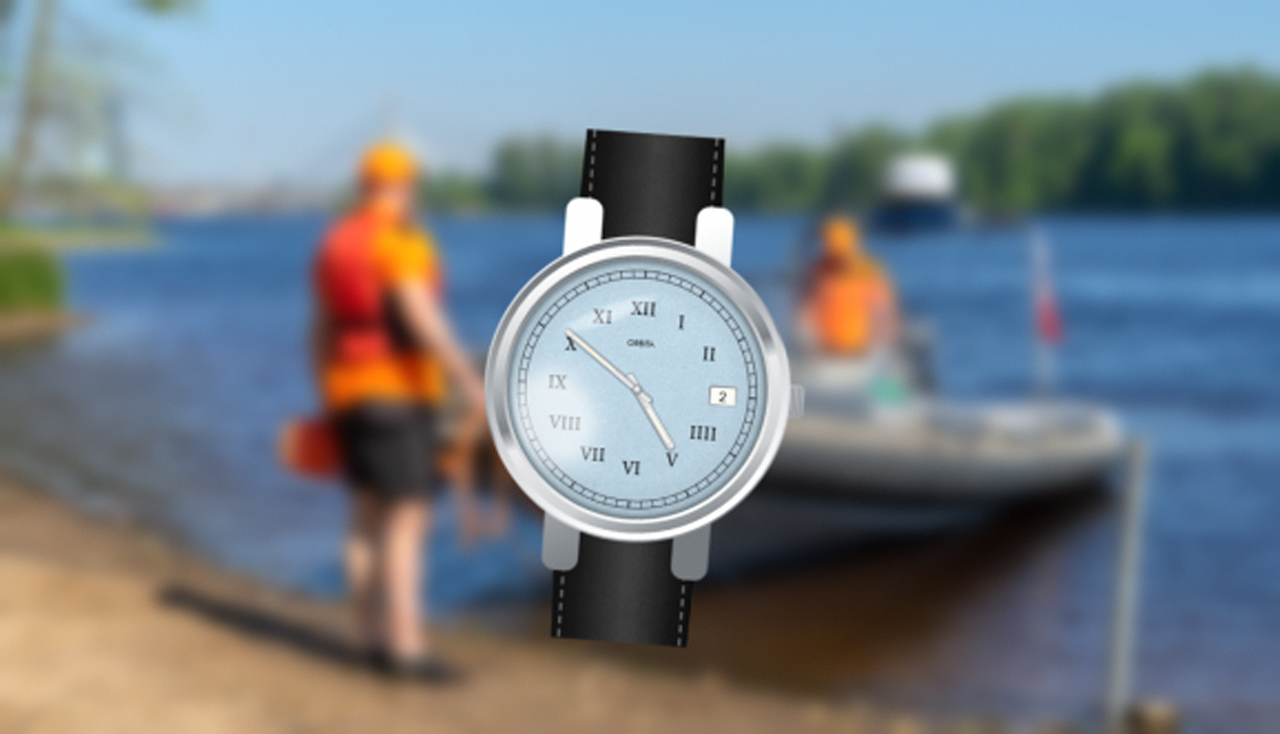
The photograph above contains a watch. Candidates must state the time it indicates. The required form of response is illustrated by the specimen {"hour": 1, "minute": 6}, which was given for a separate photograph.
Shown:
{"hour": 4, "minute": 51}
